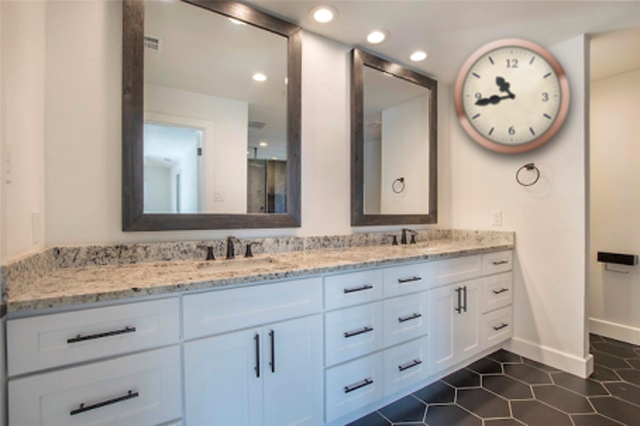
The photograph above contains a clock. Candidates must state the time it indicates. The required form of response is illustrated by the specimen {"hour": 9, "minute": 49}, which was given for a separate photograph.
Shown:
{"hour": 10, "minute": 43}
